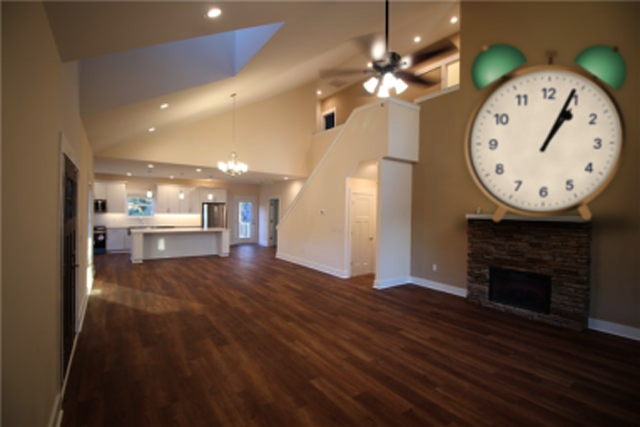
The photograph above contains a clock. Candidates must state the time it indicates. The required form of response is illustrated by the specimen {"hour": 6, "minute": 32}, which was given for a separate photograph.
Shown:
{"hour": 1, "minute": 4}
